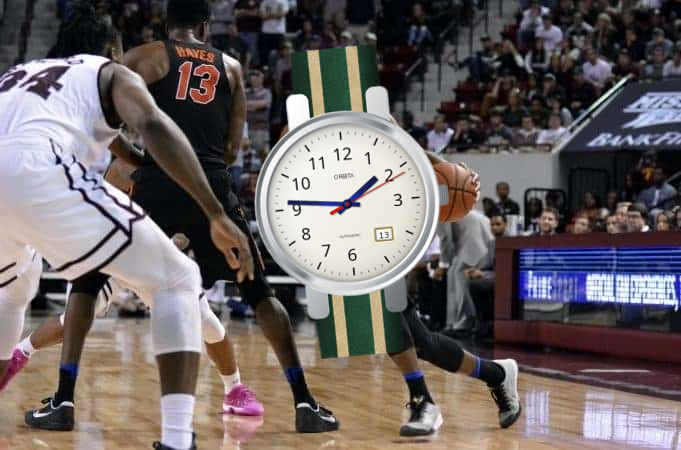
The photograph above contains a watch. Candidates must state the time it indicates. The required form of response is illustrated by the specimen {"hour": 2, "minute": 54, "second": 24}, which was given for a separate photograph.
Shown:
{"hour": 1, "minute": 46, "second": 11}
